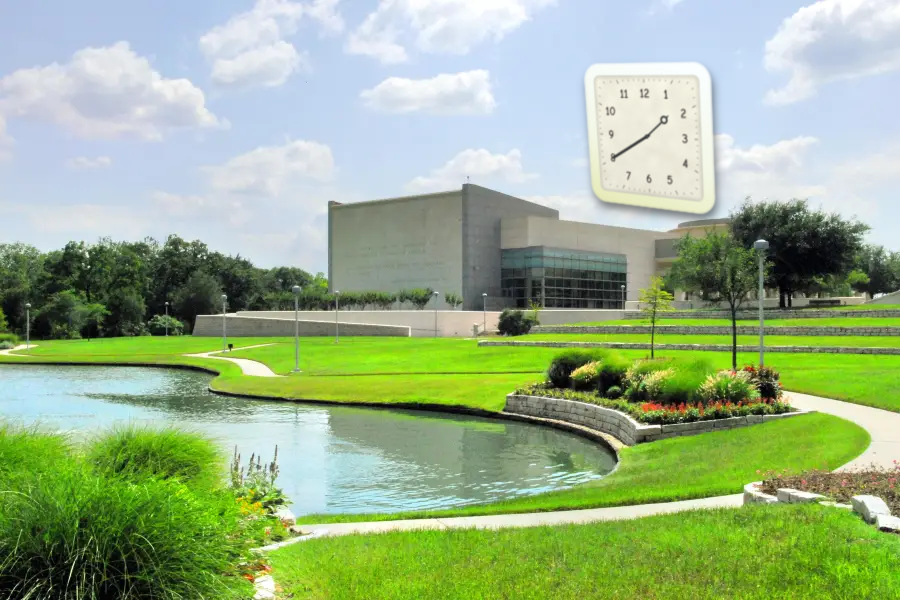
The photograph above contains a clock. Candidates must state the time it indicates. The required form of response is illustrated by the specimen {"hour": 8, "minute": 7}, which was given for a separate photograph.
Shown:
{"hour": 1, "minute": 40}
